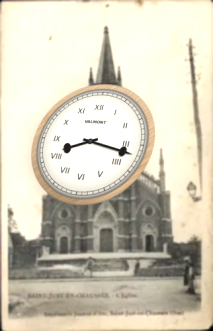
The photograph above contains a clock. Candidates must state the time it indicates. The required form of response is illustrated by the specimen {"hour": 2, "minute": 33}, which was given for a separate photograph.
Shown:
{"hour": 8, "minute": 17}
